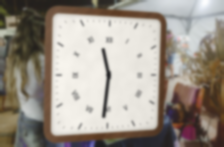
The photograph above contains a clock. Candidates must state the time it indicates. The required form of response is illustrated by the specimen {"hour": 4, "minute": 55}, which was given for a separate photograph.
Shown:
{"hour": 11, "minute": 31}
